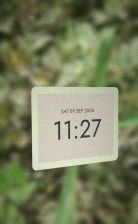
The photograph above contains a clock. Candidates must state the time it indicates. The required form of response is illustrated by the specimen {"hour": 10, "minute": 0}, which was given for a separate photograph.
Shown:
{"hour": 11, "minute": 27}
